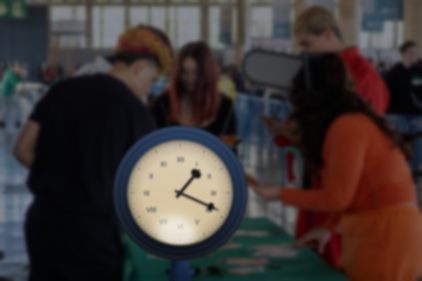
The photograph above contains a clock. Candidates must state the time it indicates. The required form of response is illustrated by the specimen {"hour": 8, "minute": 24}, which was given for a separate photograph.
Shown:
{"hour": 1, "minute": 19}
